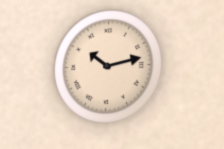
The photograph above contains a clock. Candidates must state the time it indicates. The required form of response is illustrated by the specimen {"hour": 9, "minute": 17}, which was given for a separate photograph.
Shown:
{"hour": 10, "minute": 13}
